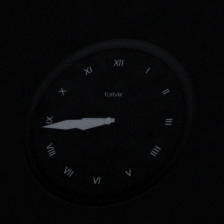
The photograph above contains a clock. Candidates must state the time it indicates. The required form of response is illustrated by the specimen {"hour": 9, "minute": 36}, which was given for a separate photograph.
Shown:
{"hour": 8, "minute": 44}
